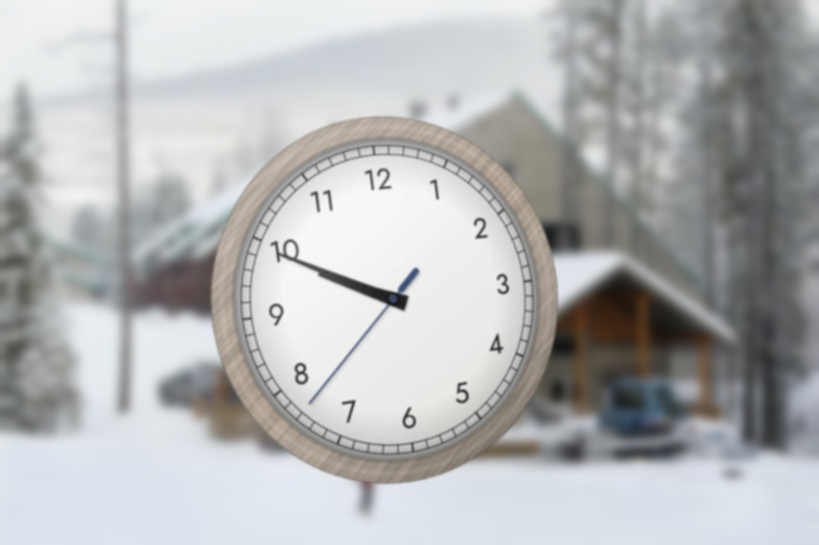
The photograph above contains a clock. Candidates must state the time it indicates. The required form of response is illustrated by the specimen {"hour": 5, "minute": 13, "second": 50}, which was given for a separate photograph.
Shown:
{"hour": 9, "minute": 49, "second": 38}
